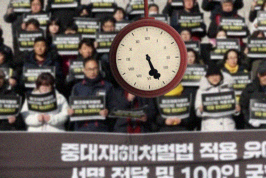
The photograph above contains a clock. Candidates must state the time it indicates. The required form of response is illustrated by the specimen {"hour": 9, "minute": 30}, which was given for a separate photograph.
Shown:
{"hour": 5, "minute": 26}
